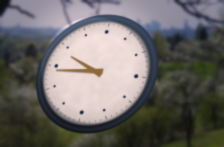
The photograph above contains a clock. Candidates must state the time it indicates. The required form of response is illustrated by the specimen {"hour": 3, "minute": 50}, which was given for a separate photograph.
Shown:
{"hour": 9, "minute": 44}
